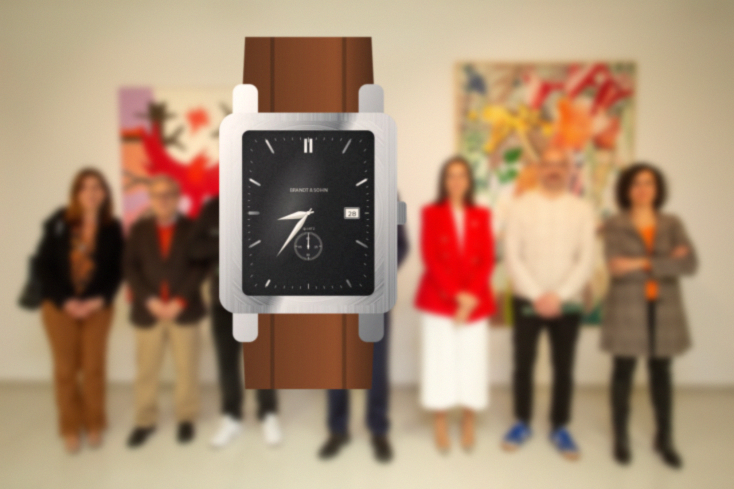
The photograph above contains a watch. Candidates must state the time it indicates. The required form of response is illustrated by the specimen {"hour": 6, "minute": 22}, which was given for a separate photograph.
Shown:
{"hour": 8, "minute": 36}
